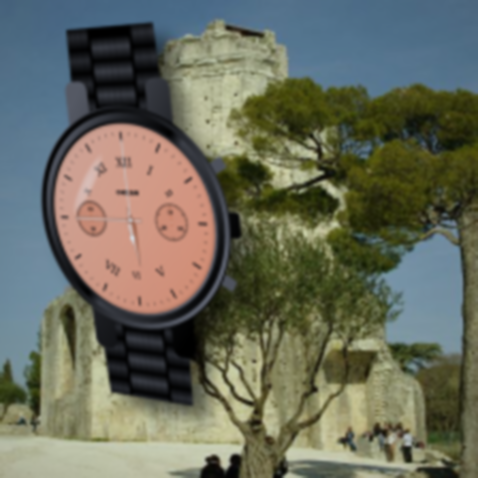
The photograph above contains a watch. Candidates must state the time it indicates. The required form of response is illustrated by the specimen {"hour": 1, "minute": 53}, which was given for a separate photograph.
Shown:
{"hour": 5, "minute": 45}
